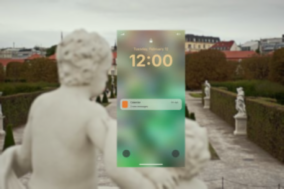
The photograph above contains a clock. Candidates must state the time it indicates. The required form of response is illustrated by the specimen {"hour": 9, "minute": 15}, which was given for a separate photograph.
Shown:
{"hour": 12, "minute": 0}
